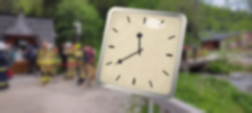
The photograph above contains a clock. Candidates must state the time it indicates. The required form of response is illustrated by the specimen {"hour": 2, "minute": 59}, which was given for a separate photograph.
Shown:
{"hour": 11, "minute": 39}
